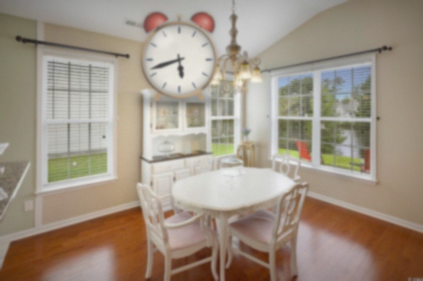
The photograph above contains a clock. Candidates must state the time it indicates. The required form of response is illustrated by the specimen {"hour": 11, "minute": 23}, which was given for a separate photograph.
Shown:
{"hour": 5, "minute": 42}
